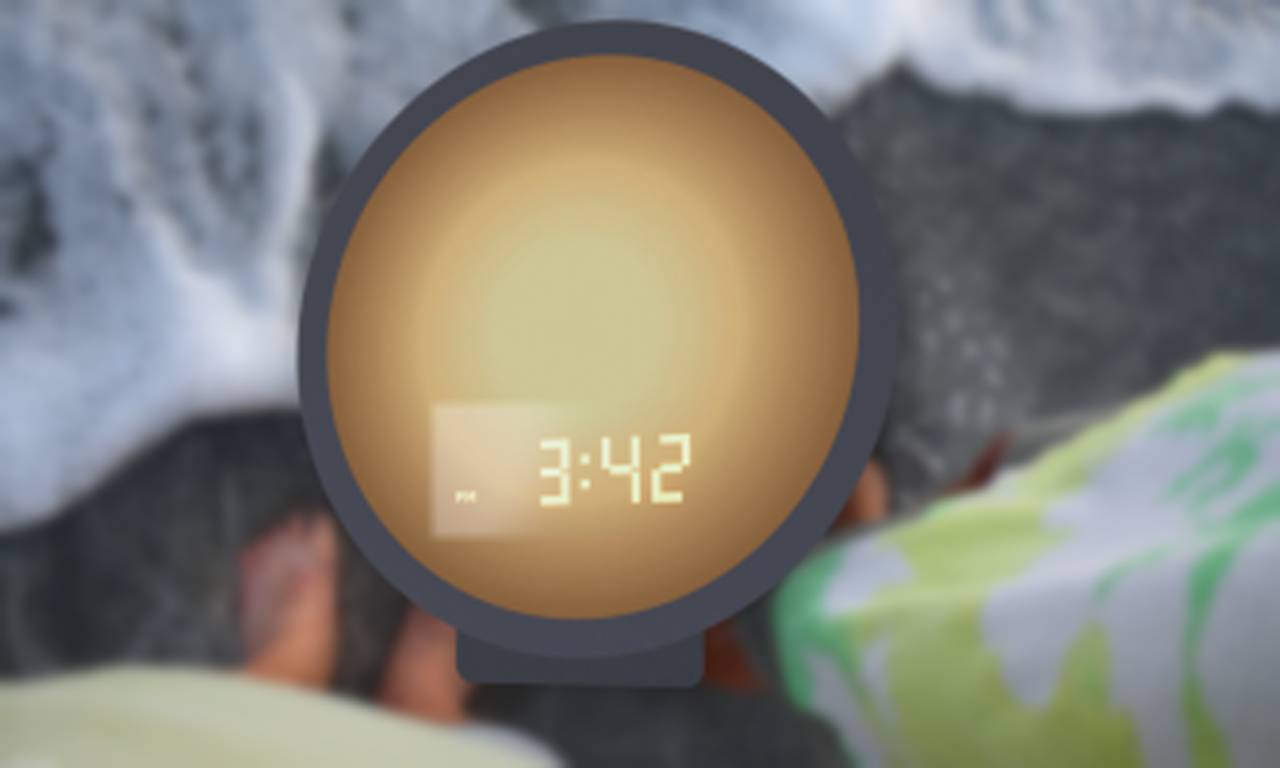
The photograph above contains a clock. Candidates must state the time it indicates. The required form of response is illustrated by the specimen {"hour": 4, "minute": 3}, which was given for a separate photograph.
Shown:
{"hour": 3, "minute": 42}
